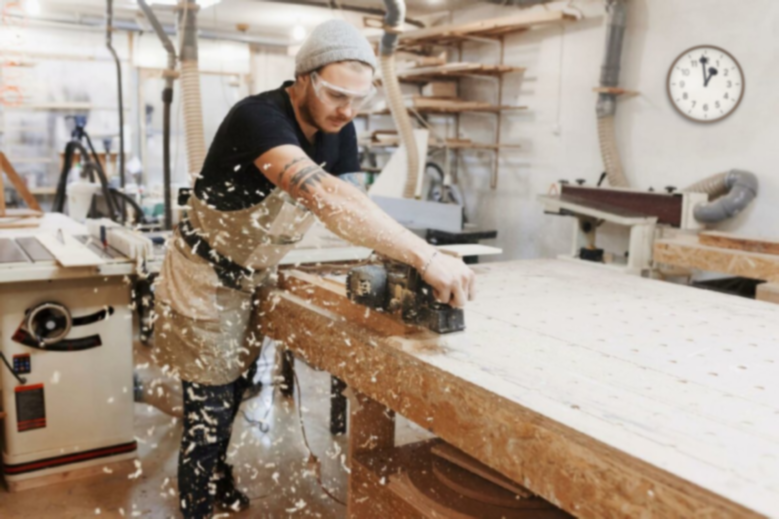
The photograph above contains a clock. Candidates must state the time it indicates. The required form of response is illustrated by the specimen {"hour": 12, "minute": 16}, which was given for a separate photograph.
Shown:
{"hour": 12, "minute": 59}
